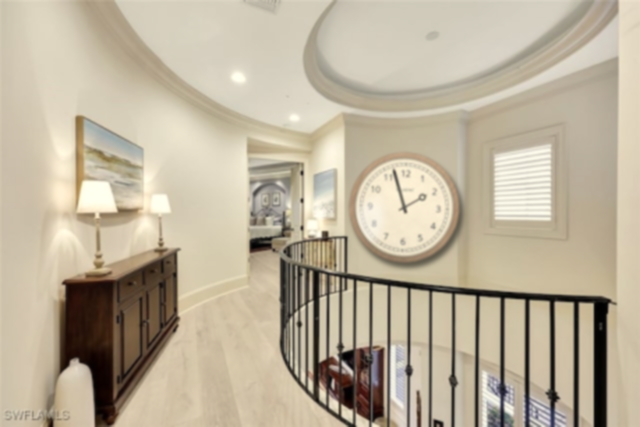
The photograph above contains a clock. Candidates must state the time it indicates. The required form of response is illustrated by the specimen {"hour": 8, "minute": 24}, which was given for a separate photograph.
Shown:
{"hour": 1, "minute": 57}
